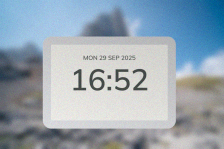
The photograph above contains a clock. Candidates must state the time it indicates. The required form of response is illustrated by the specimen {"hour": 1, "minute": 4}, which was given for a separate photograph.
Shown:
{"hour": 16, "minute": 52}
